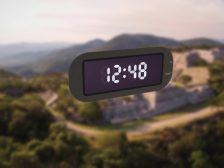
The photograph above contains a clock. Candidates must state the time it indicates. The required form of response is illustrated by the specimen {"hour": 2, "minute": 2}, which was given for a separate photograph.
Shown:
{"hour": 12, "minute": 48}
